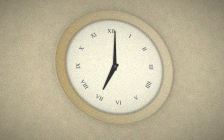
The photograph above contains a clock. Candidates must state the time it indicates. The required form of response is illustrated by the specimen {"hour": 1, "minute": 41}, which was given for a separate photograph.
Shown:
{"hour": 7, "minute": 1}
